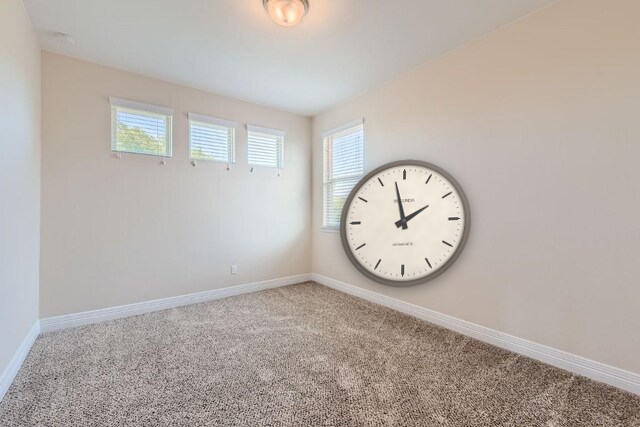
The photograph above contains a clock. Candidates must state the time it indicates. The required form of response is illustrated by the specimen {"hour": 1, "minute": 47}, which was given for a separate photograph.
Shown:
{"hour": 1, "minute": 58}
